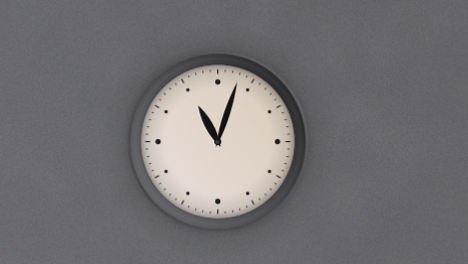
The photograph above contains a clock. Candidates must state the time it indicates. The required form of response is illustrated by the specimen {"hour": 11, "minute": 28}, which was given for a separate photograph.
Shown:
{"hour": 11, "minute": 3}
